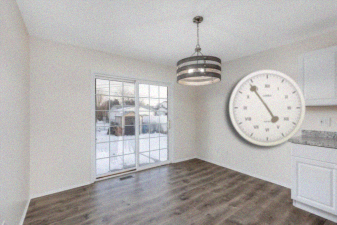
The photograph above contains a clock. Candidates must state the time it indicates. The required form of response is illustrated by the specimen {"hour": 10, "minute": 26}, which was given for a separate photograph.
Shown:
{"hour": 4, "minute": 54}
